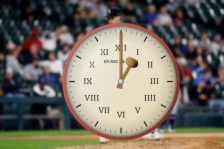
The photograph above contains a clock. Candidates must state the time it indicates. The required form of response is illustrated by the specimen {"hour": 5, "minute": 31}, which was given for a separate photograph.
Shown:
{"hour": 1, "minute": 0}
